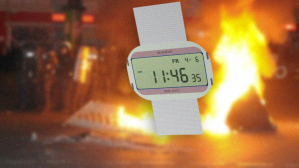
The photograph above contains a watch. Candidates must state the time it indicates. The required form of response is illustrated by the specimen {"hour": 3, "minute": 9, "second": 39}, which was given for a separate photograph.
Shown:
{"hour": 11, "minute": 46, "second": 35}
